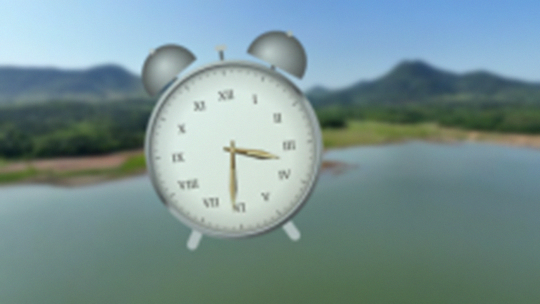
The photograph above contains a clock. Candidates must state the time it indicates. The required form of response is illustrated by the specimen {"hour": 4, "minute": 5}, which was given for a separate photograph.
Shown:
{"hour": 3, "minute": 31}
